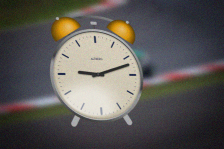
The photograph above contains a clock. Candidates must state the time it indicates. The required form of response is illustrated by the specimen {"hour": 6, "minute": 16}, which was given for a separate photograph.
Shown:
{"hour": 9, "minute": 12}
